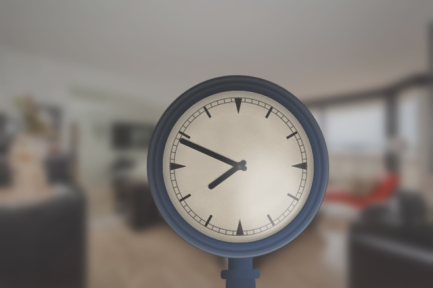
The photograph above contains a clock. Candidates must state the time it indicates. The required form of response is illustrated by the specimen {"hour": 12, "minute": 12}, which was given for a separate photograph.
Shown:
{"hour": 7, "minute": 49}
